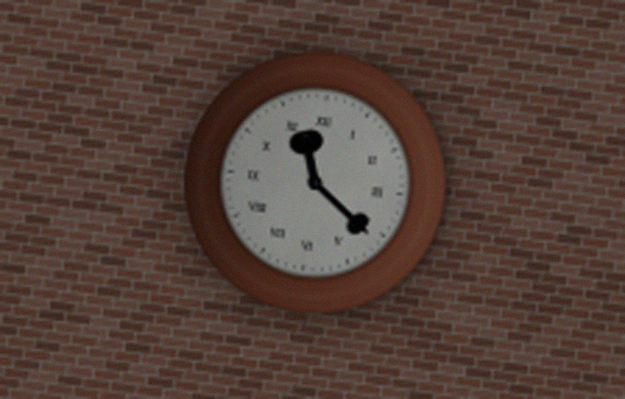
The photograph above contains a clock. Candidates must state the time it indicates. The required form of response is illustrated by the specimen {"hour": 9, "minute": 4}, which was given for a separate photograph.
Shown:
{"hour": 11, "minute": 21}
